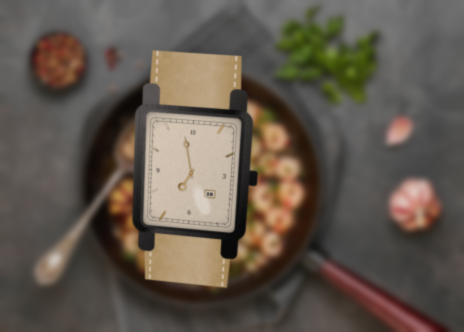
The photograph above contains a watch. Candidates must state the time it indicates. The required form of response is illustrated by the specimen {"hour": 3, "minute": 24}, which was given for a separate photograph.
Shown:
{"hour": 6, "minute": 58}
